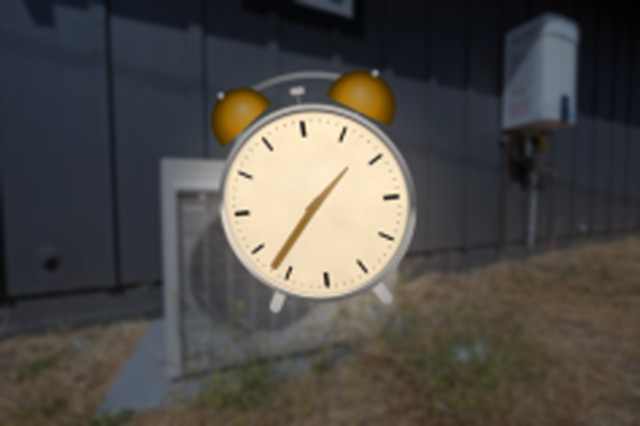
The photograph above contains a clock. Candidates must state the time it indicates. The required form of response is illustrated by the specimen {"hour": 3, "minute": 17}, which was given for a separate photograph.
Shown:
{"hour": 1, "minute": 37}
